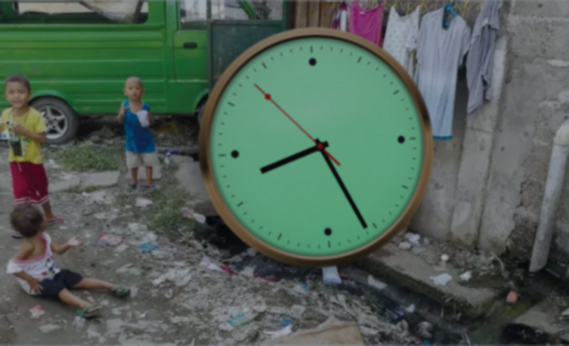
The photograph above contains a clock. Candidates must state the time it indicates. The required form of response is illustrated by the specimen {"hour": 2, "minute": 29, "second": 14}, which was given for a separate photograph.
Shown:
{"hour": 8, "minute": 25, "second": 53}
